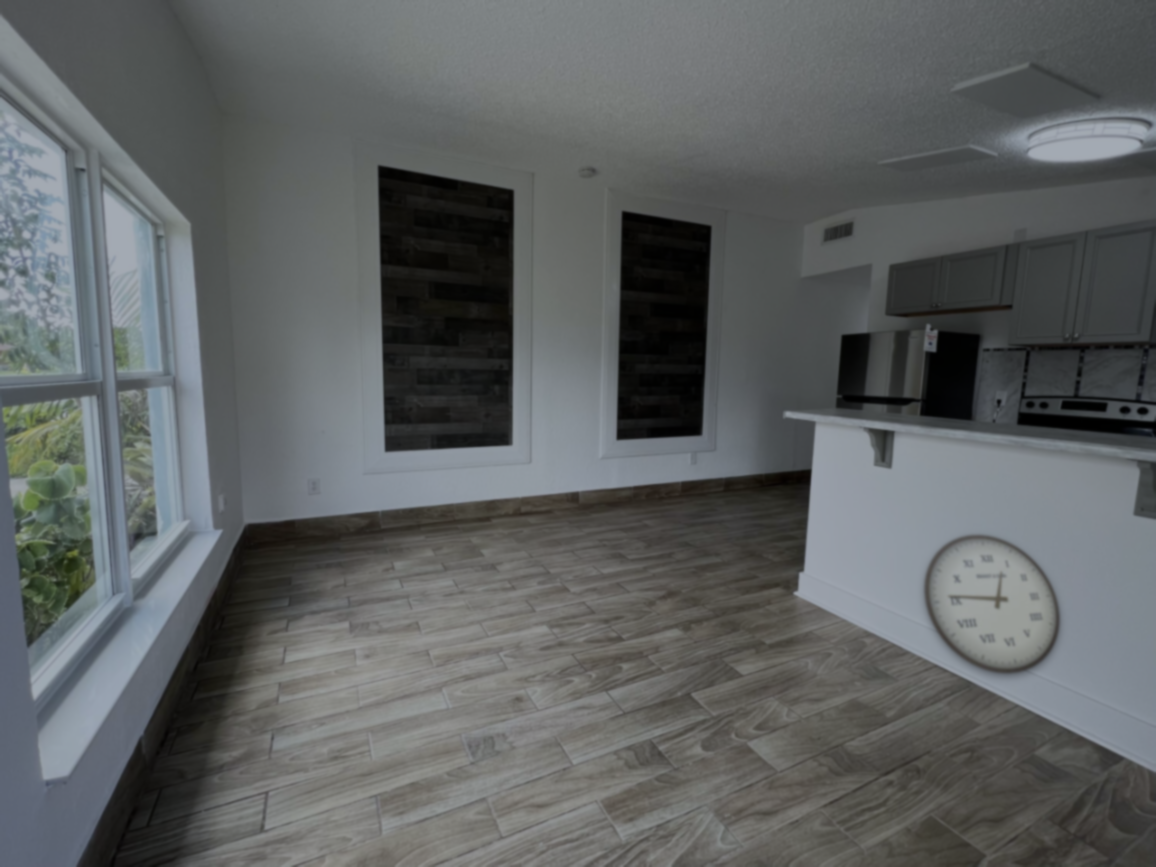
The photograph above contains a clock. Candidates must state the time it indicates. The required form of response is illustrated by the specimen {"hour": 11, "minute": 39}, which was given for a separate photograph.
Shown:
{"hour": 12, "minute": 46}
